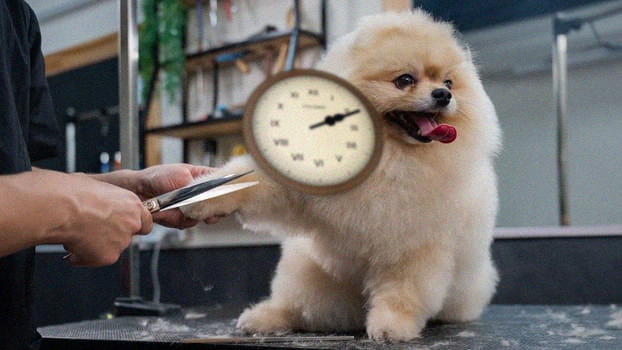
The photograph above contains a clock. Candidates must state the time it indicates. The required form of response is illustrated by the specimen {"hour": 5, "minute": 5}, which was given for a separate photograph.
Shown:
{"hour": 2, "minute": 11}
